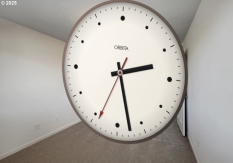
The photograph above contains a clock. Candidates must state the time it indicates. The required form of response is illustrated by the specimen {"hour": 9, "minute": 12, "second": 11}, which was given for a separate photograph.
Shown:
{"hour": 2, "minute": 27, "second": 34}
